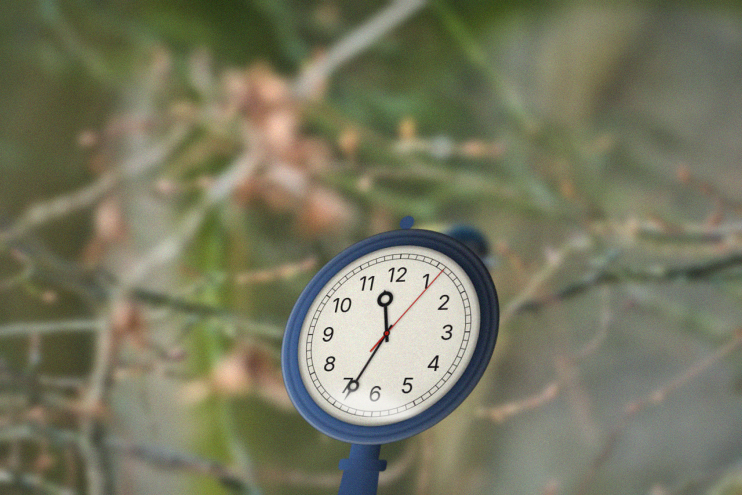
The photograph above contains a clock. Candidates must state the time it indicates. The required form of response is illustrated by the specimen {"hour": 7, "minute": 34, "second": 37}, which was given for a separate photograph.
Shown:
{"hour": 11, "minute": 34, "second": 6}
